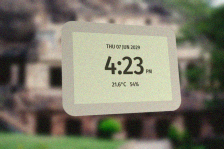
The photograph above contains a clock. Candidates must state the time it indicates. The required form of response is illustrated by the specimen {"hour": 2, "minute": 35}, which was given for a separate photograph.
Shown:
{"hour": 4, "minute": 23}
